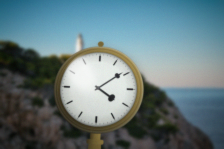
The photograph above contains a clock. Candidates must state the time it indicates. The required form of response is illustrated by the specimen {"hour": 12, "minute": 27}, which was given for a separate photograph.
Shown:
{"hour": 4, "minute": 9}
